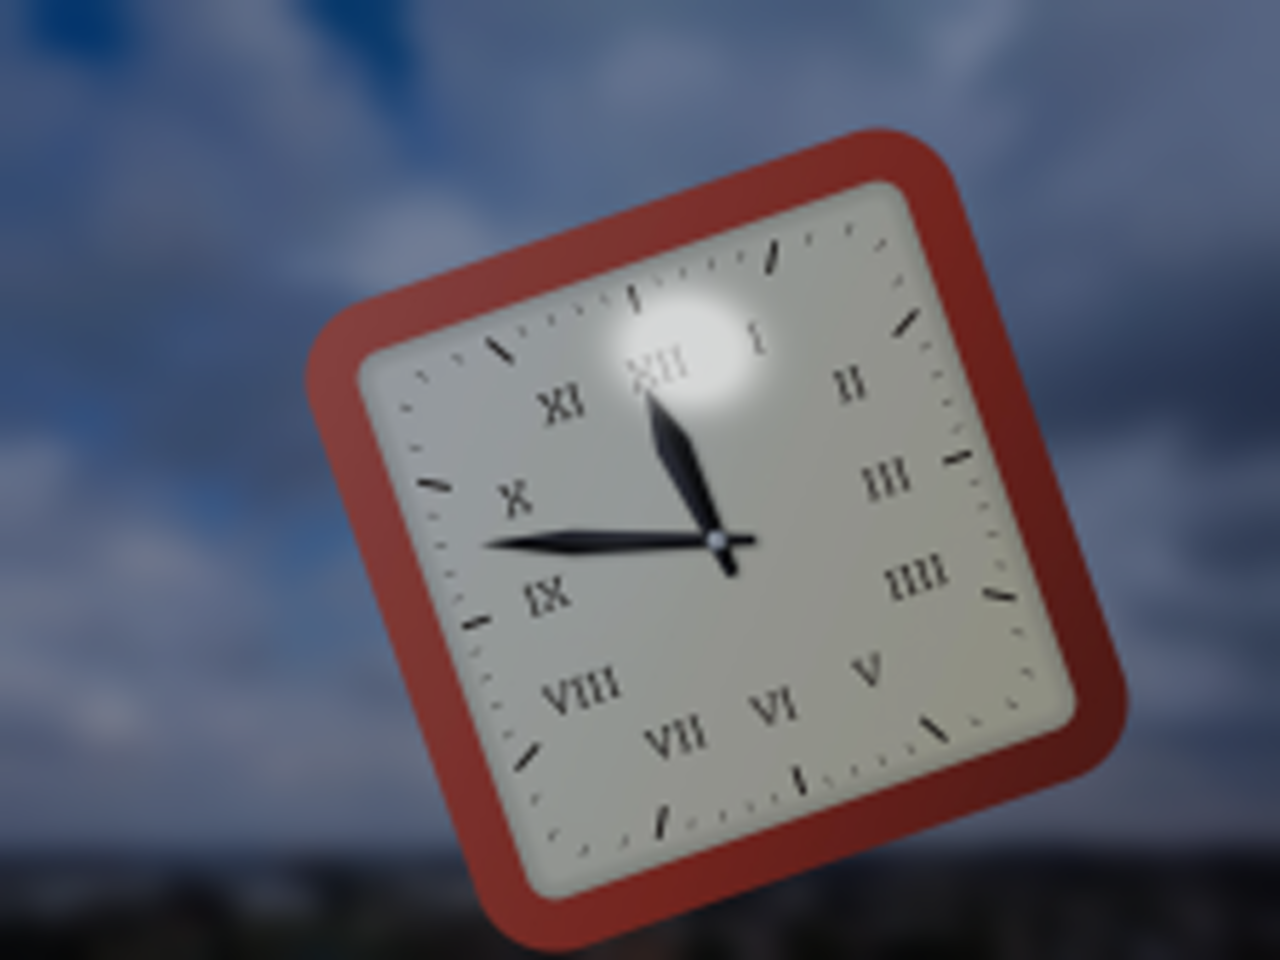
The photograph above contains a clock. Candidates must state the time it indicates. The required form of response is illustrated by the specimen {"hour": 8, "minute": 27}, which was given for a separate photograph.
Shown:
{"hour": 11, "minute": 48}
